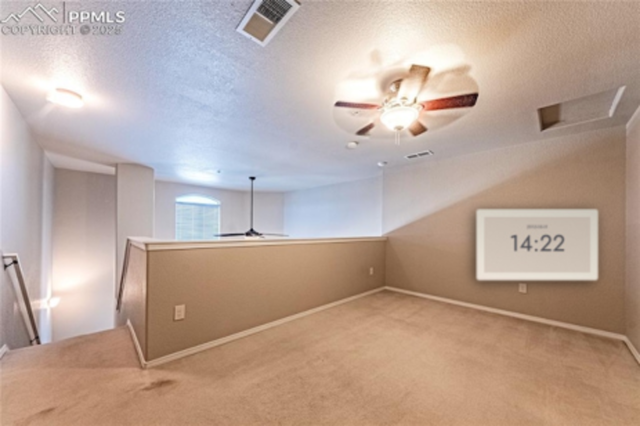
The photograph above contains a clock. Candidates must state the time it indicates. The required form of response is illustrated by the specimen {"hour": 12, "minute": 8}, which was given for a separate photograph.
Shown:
{"hour": 14, "minute": 22}
